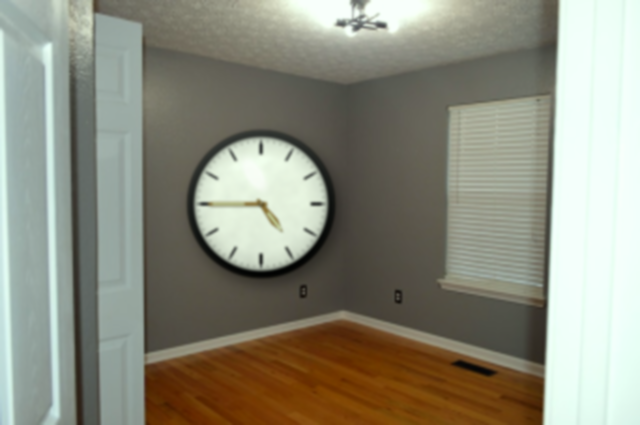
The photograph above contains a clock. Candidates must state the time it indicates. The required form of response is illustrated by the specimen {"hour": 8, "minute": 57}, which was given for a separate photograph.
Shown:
{"hour": 4, "minute": 45}
